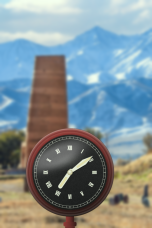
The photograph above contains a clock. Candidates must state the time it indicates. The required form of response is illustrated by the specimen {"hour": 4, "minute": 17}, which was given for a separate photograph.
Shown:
{"hour": 7, "minute": 9}
